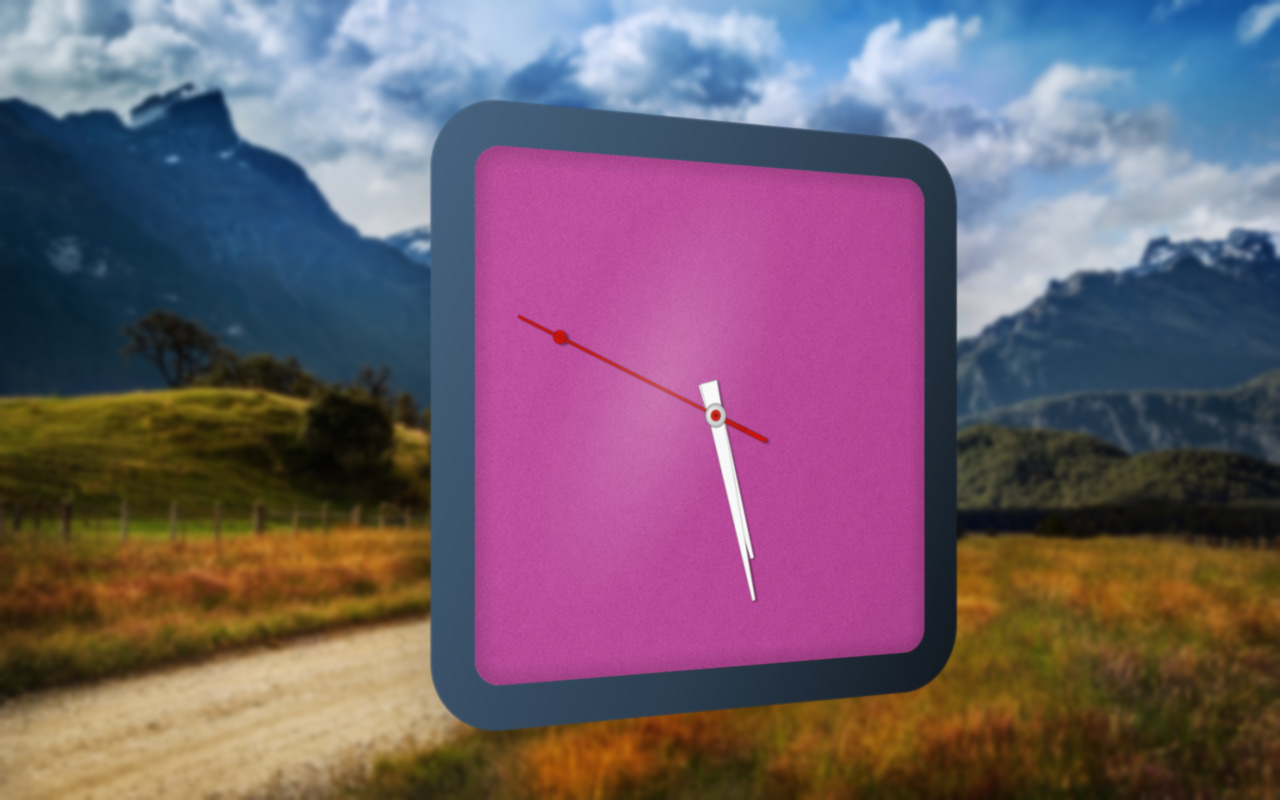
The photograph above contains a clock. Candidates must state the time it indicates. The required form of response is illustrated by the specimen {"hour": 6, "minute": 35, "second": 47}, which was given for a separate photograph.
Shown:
{"hour": 5, "minute": 27, "second": 49}
